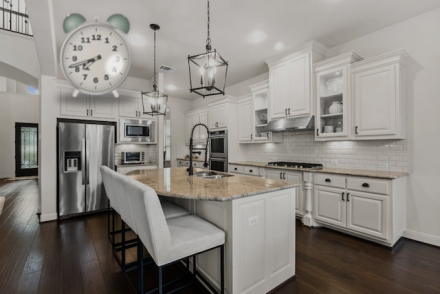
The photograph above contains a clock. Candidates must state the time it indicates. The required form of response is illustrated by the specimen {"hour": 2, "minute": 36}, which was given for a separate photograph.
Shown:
{"hour": 7, "minute": 42}
